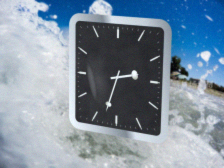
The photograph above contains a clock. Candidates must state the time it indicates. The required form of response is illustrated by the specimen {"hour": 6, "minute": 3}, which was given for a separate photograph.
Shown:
{"hour": 2, "minute": 33}
